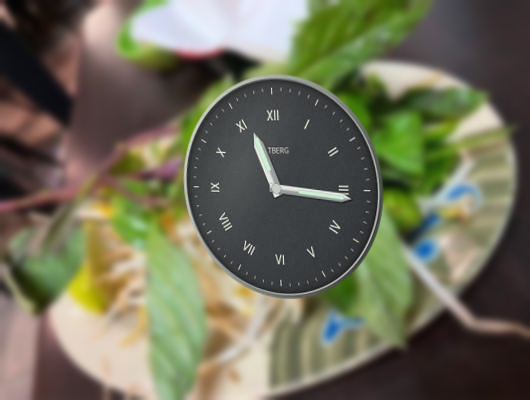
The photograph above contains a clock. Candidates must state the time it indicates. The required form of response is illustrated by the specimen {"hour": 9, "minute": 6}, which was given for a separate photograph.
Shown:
{"hour": 11, "minute": 16}
